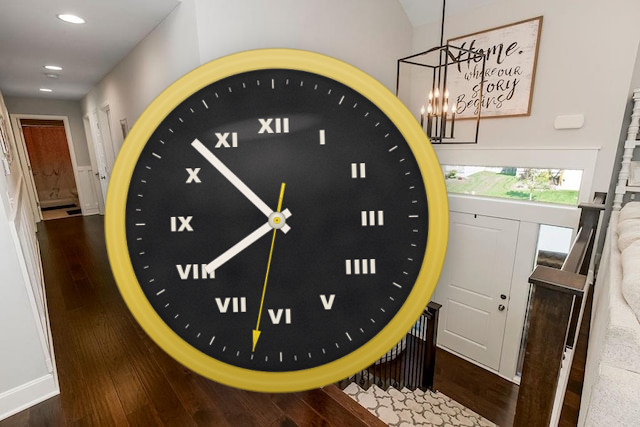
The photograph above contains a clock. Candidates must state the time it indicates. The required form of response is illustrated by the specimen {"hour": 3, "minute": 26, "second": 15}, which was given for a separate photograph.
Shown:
{"hour": 7, "minute": 52, "second": 32}
